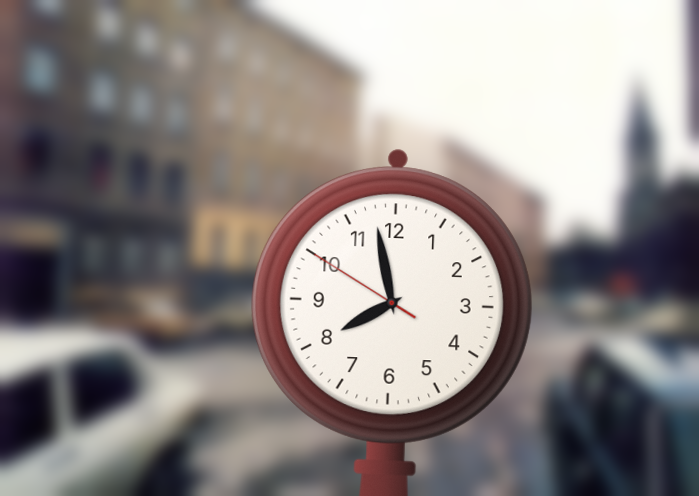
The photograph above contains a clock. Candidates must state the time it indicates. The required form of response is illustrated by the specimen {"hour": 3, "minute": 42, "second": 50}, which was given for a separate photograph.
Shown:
{"hour": 7, "minute": 57, "second": 50}
